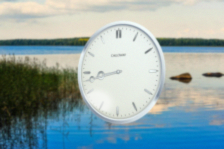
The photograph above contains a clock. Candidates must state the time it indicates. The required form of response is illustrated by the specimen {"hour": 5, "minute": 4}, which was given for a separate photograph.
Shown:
{"hour": 8, "minute": 43}
